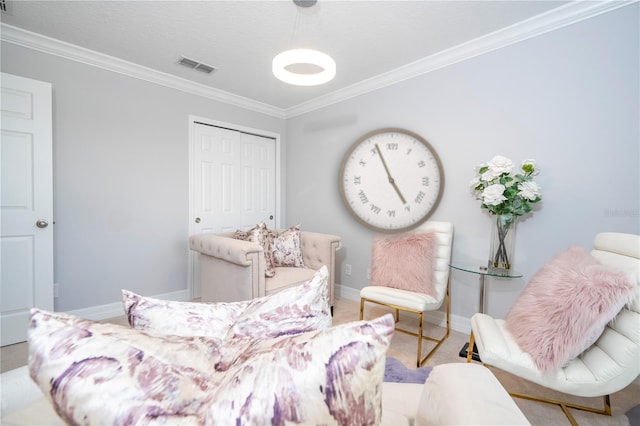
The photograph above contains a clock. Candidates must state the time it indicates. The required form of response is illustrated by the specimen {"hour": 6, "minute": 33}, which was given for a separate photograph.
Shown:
{"hour": 4, "minute": 56}
